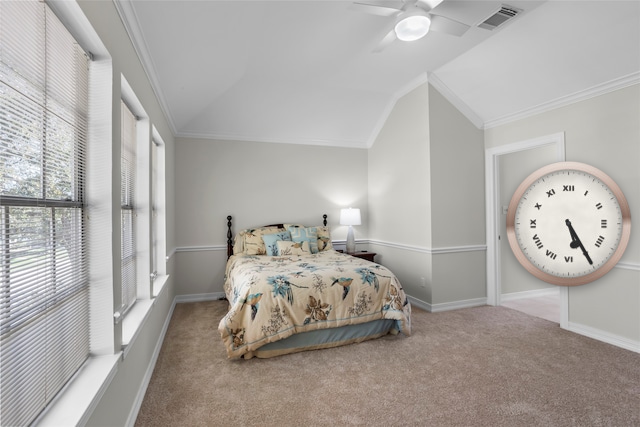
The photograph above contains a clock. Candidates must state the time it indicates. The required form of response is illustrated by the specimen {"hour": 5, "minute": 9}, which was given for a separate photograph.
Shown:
{"hour": 5, "minute": 25}
